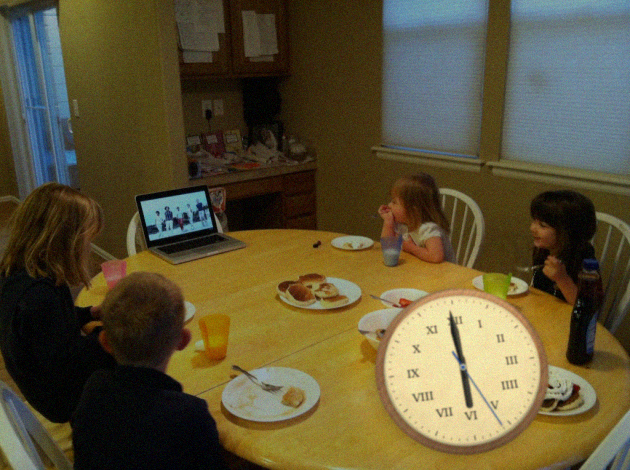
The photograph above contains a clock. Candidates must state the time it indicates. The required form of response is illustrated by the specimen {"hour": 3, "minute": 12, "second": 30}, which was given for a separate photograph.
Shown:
{"hour": 5, "minute": 59, "second": 26}
